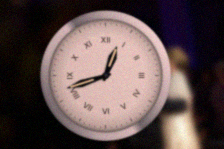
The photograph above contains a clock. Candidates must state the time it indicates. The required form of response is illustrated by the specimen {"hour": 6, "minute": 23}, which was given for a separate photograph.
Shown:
{"hour": 12, "minute": 42}
